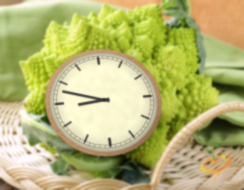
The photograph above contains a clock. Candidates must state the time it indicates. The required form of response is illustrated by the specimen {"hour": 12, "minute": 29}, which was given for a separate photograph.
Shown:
{"hour": 8, "minute": 48}
